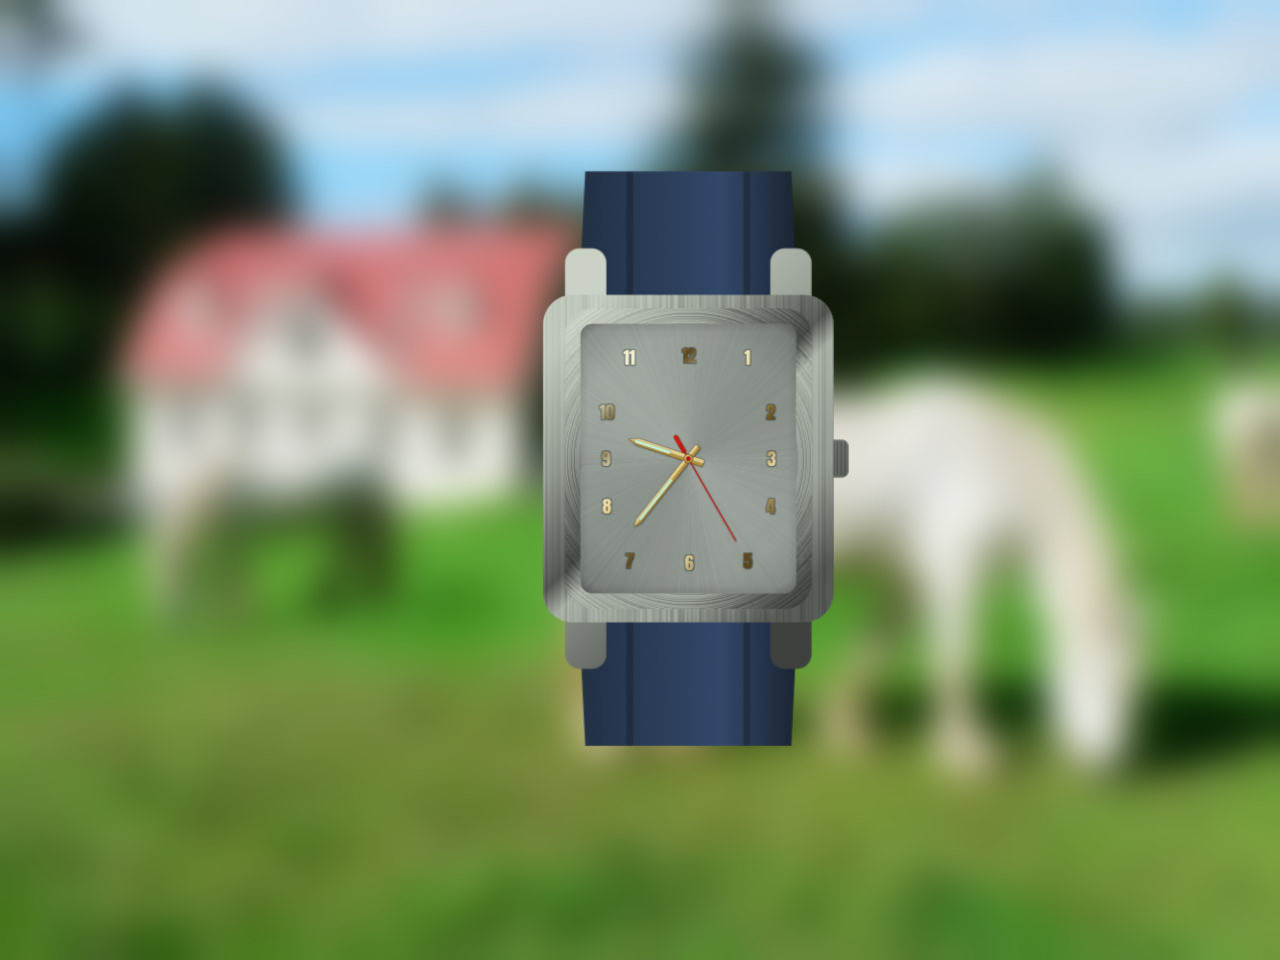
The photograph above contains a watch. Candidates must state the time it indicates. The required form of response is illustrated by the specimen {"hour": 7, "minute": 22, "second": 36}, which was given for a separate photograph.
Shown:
{"hour": 9, "minute": 36, "second": 25}
